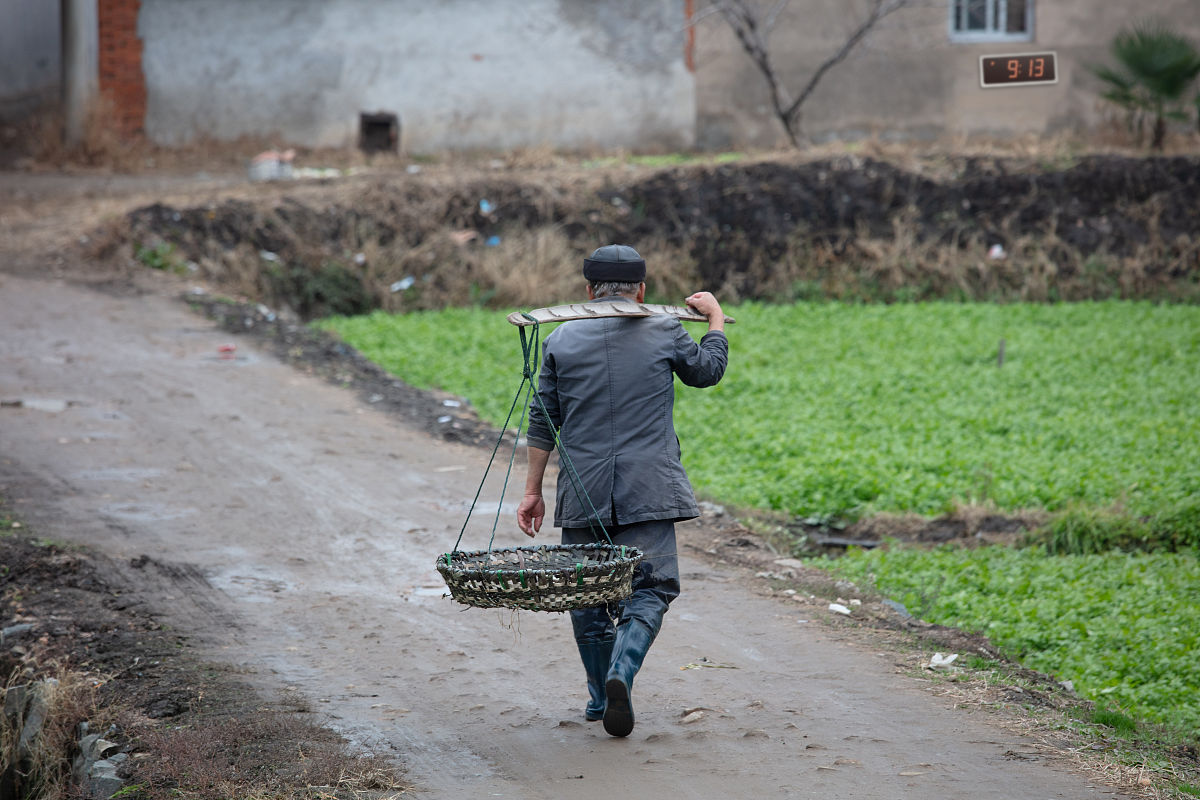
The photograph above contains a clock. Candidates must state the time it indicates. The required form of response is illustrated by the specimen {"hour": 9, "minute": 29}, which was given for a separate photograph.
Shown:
{"hour": 9, "minute": 13}
